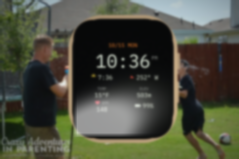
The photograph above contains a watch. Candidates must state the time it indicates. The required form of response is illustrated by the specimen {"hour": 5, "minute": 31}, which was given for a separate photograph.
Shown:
{"hour": 10, "minute": 36}
